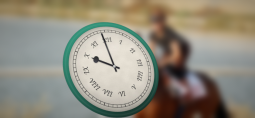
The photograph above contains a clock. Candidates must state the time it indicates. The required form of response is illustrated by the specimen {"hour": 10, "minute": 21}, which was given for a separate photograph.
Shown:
{"hour": 9, "minute": 59}
